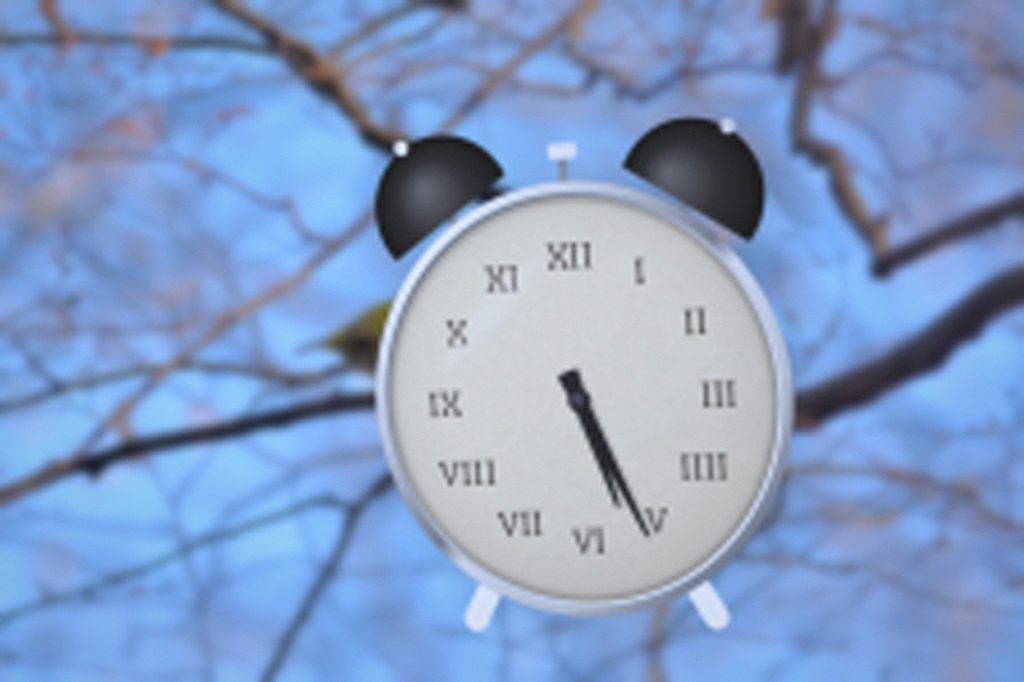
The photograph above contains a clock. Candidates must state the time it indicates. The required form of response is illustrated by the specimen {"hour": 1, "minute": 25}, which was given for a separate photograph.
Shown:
{"hour": 5, "minute": 26}
